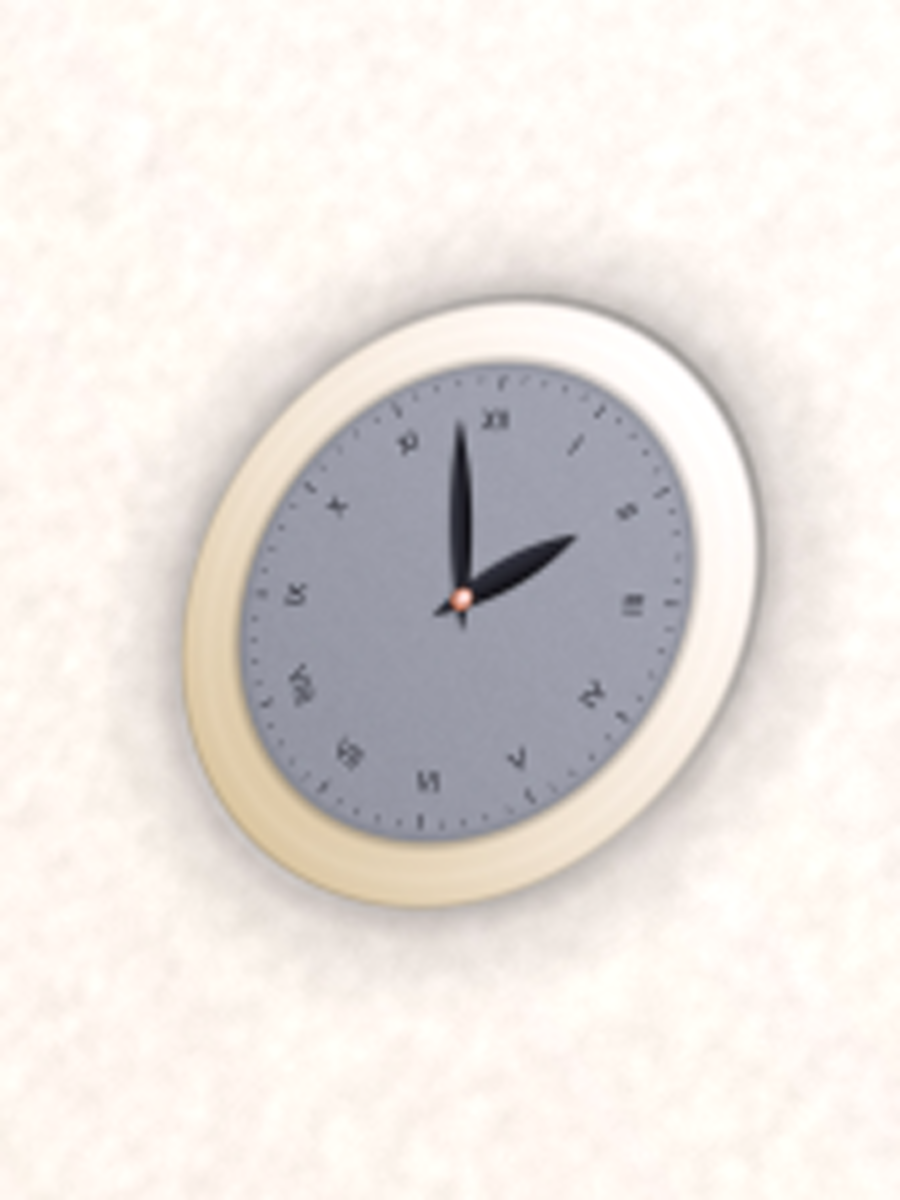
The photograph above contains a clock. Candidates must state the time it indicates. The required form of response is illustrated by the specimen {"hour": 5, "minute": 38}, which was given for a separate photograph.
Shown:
{"hour": 1, "minute": 58}
